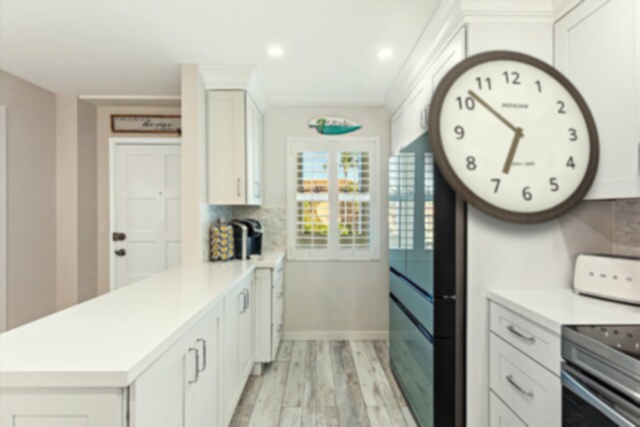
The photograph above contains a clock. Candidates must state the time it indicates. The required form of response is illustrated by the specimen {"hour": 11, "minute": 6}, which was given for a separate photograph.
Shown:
{"hour": 6, "minute": 52}
